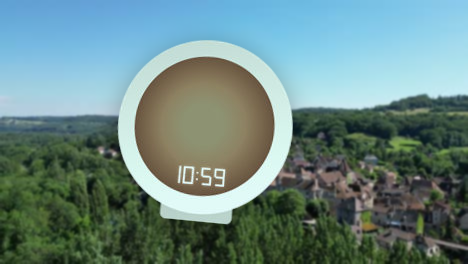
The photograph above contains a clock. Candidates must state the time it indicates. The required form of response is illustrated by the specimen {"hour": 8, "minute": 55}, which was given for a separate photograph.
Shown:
{"hour": 10, "minute": 59}
